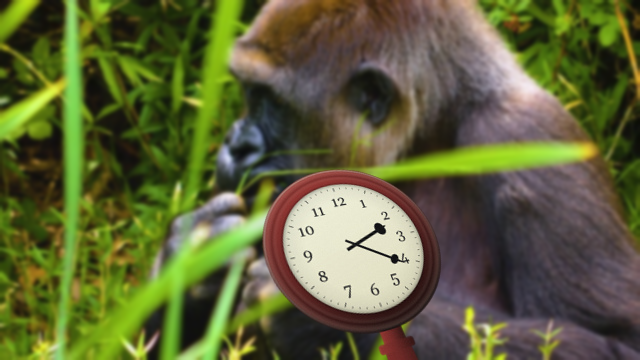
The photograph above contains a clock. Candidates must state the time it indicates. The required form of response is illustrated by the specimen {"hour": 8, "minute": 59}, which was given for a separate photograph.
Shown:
{"hour": 2, "minute": 21}
